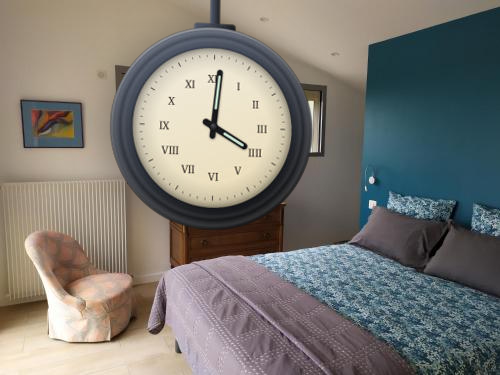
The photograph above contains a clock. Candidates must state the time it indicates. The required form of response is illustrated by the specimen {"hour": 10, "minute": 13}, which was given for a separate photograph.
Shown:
{"hour": 4, "minute": 1}
